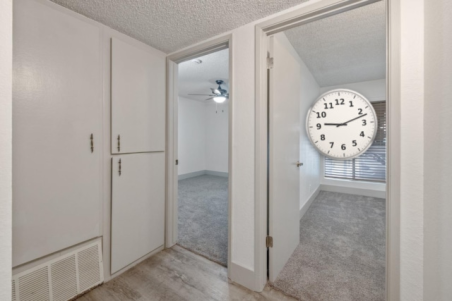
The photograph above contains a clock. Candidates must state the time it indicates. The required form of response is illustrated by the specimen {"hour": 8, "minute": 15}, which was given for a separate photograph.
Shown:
{"hour": 9, "minute": 12}
